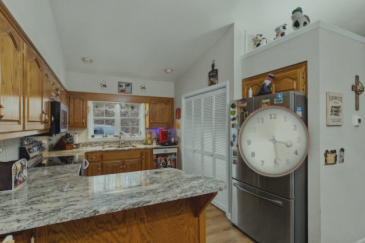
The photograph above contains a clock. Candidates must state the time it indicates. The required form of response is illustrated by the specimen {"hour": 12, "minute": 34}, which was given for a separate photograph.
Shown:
{"hour": 3, "minute": 29}
